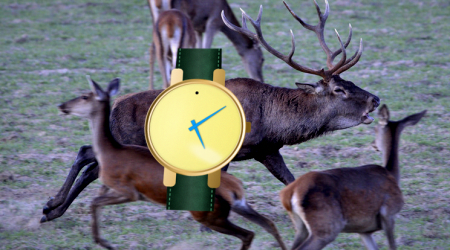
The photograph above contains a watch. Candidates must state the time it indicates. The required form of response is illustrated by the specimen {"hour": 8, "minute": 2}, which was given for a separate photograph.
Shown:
{"hour": 5, "minute": 9}
